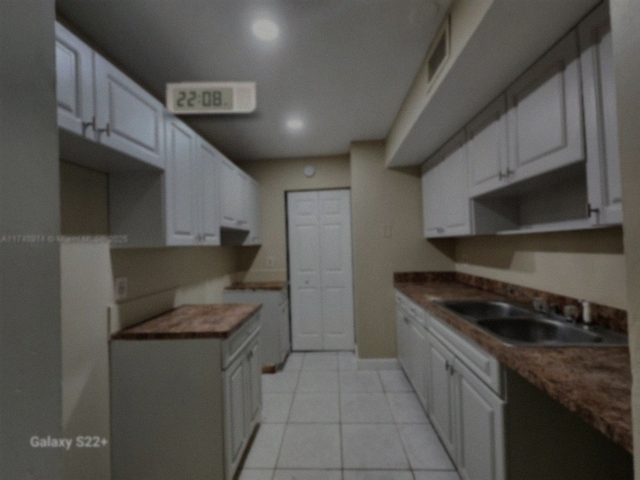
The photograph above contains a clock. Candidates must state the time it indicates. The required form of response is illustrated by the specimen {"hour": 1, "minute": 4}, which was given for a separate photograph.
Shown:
{"hour": 22, "minute": 8}
